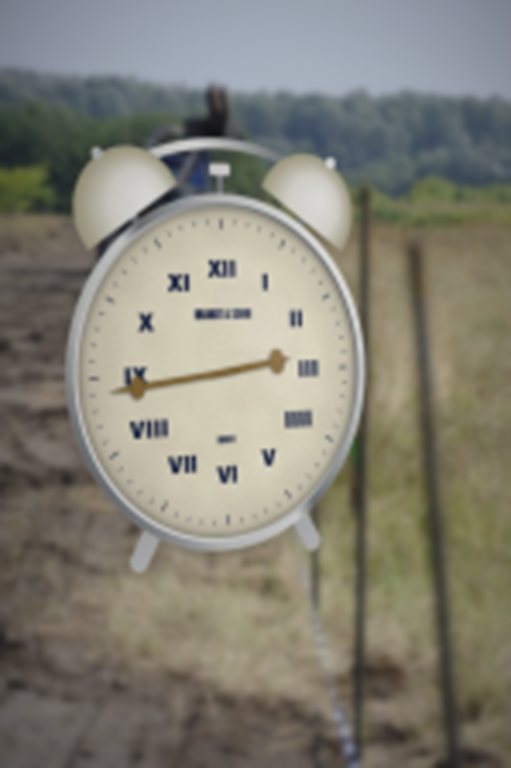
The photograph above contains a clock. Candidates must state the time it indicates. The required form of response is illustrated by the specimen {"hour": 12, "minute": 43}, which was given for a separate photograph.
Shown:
{"hour": 2, "minute": 44}
